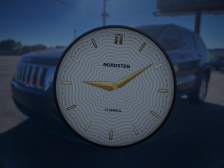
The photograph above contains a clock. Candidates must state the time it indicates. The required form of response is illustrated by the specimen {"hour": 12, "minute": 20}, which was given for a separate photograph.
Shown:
{"hour": 9, "minute": 9}
